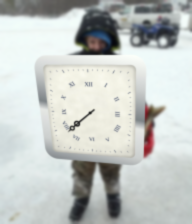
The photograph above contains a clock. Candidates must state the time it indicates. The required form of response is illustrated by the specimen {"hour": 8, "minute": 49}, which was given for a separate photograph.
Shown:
{"hour": 7, "minute": 38}
